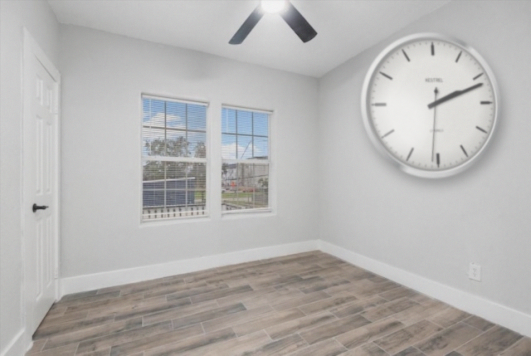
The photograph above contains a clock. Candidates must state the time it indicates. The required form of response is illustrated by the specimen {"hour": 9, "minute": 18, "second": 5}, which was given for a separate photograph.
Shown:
{"hour": 2, "minute": 11, "second": 31}
